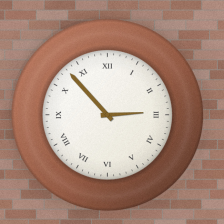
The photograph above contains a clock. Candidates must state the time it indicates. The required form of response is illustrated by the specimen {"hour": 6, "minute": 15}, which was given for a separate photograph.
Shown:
{"hour": 2, "minute": 53}
